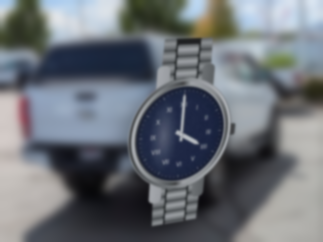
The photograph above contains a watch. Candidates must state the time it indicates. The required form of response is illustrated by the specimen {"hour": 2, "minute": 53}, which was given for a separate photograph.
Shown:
{"hour": 4, "minute": 0}
